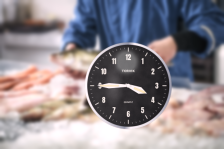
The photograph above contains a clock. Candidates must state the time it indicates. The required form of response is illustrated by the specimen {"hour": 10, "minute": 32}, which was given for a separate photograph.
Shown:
{"hour": 3, "minute": 45}
